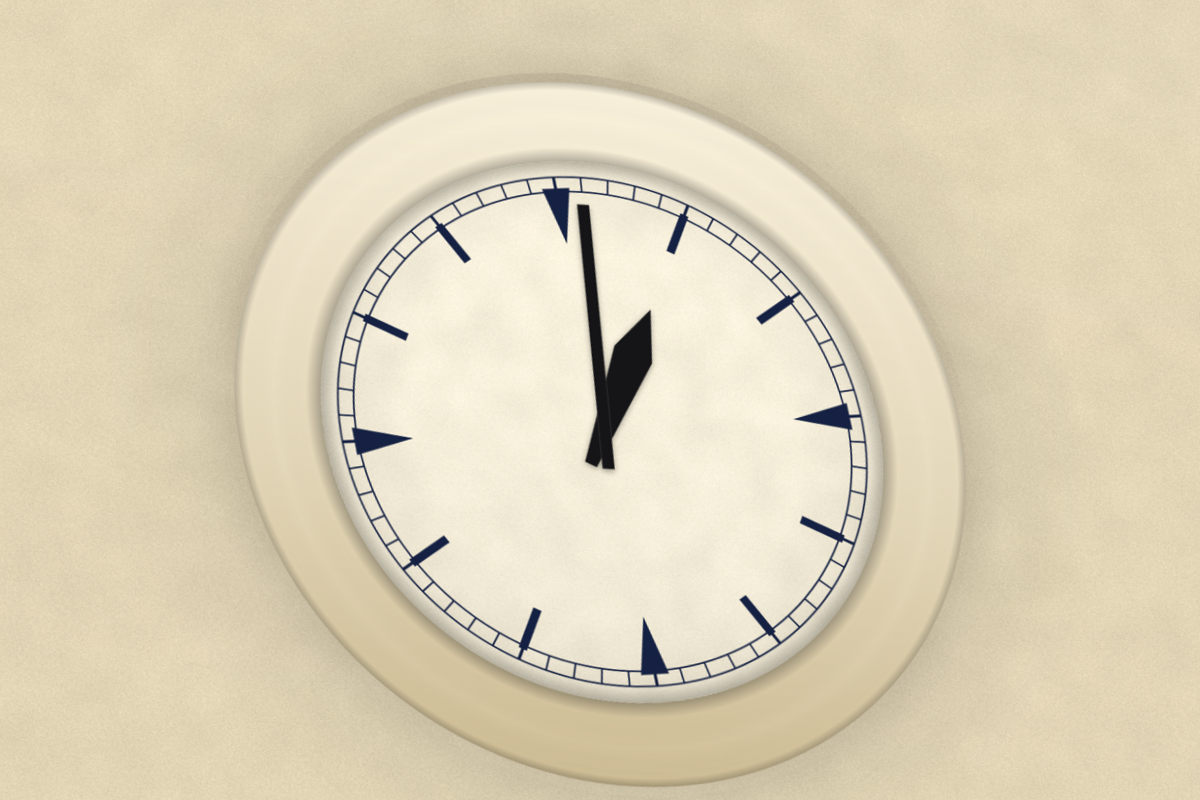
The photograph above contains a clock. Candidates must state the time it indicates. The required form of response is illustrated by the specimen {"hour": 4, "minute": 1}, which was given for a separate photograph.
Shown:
{"hour": 1, "minute": 1}
